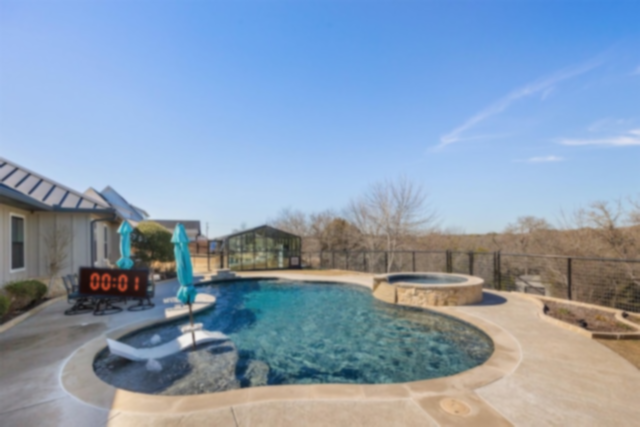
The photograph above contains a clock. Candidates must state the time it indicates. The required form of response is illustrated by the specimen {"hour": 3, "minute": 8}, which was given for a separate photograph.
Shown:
{"hour": 0, "minute": 1}
